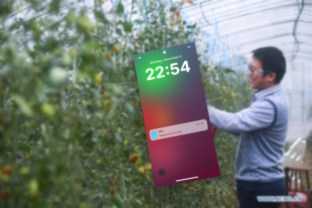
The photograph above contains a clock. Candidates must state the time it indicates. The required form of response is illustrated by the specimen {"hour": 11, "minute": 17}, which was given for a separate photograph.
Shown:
{"hour": 22, "minute": 54}
